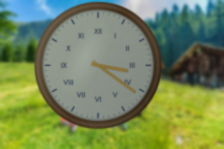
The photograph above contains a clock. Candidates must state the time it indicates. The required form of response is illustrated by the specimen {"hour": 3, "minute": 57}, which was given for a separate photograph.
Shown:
{"hour": 3, "minute": 21}
